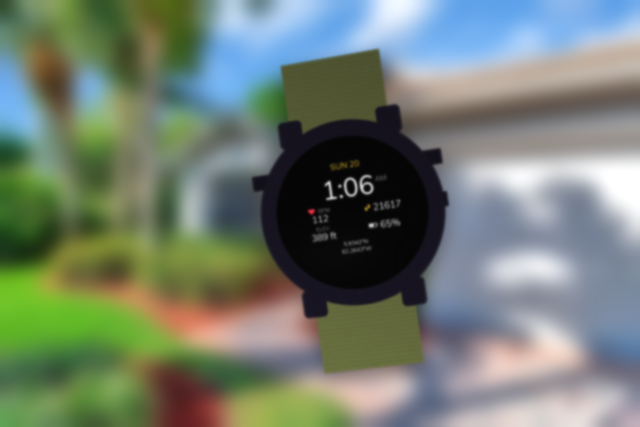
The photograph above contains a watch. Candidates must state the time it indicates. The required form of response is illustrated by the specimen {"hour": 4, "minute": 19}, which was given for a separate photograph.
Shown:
{"hour": 1, "minute": 6}
